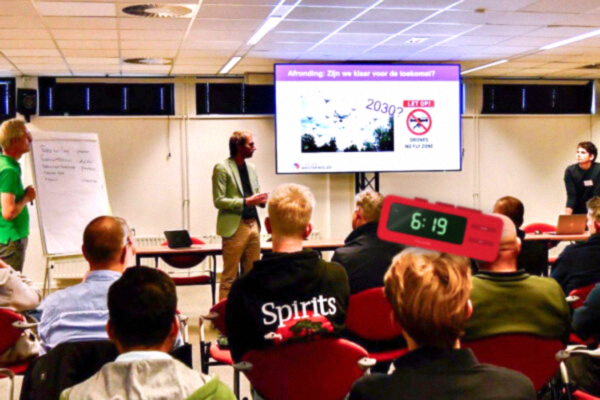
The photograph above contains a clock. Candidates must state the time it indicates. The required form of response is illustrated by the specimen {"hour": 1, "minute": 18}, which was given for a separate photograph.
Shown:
{"hour": 6, "minute": 19}
